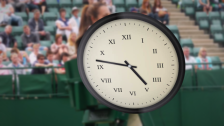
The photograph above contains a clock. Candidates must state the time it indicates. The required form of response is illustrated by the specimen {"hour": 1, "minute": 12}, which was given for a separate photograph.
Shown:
{"hour": 4, "minute": 47}
